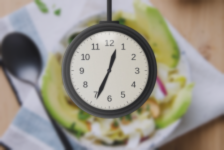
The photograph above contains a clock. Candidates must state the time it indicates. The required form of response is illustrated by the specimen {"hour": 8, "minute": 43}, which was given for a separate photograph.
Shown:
{"hour": 12, "minute": 34}
